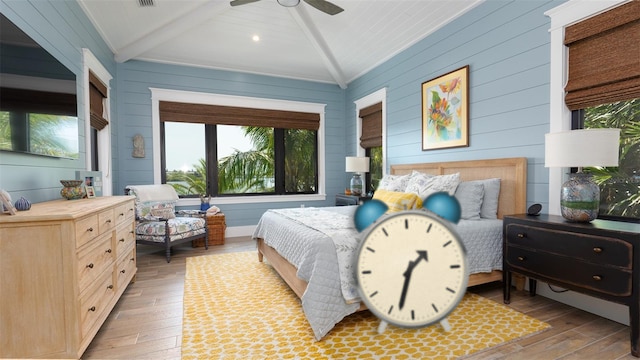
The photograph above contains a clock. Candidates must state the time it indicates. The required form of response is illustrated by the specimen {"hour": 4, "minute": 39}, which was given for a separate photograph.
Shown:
{"hour": 1, "minute": 33}
